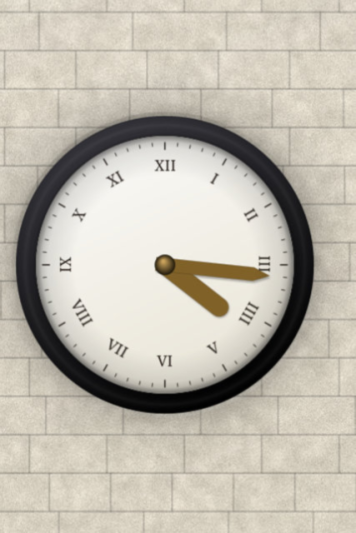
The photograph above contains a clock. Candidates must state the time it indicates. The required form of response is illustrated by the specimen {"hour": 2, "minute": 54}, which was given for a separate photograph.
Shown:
{"hour": 4, "minute": 16}
